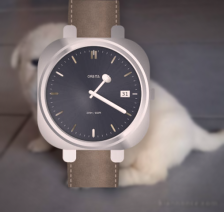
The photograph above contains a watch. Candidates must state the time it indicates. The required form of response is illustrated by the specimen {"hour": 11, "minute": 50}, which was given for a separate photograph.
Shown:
{"hour": 1, "minute": 20}
